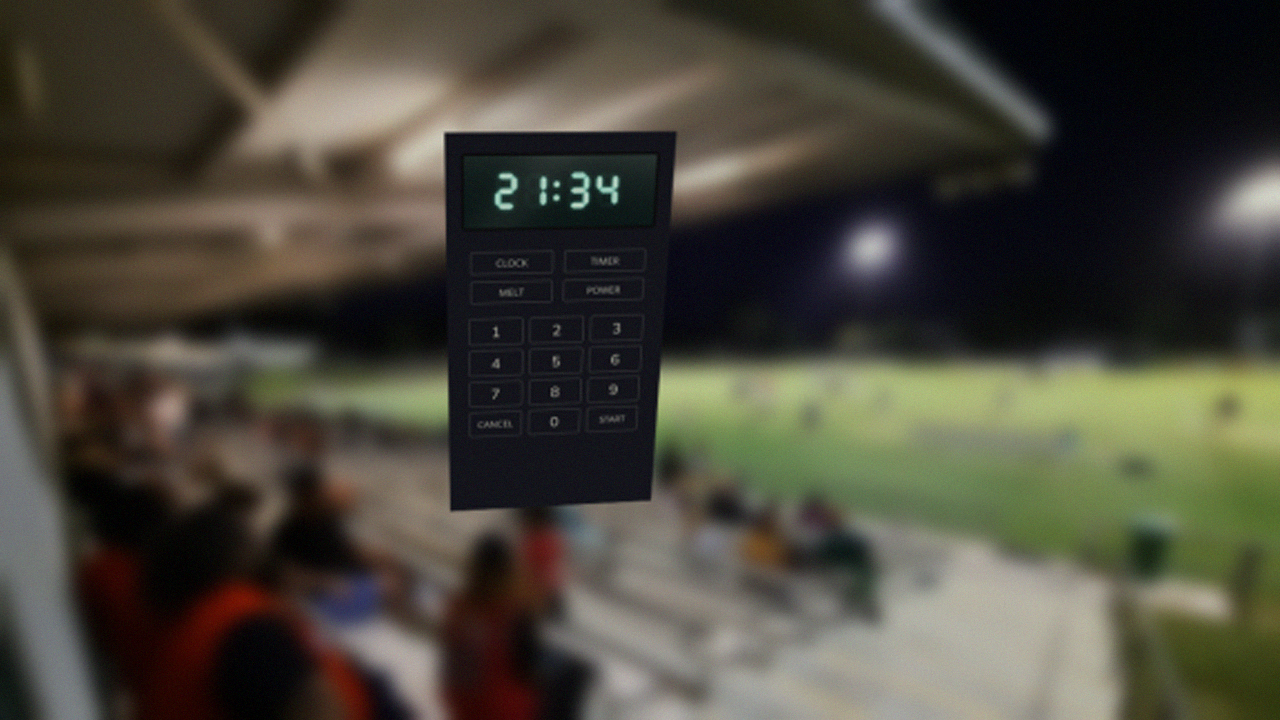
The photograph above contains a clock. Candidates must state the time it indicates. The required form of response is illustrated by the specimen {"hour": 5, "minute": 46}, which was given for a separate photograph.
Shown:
{"hour": 21, "minute": 34}
